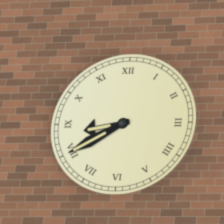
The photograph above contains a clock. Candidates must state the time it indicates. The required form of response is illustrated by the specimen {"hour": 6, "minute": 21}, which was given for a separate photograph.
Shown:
{"hour": 8, "minute": 40}
